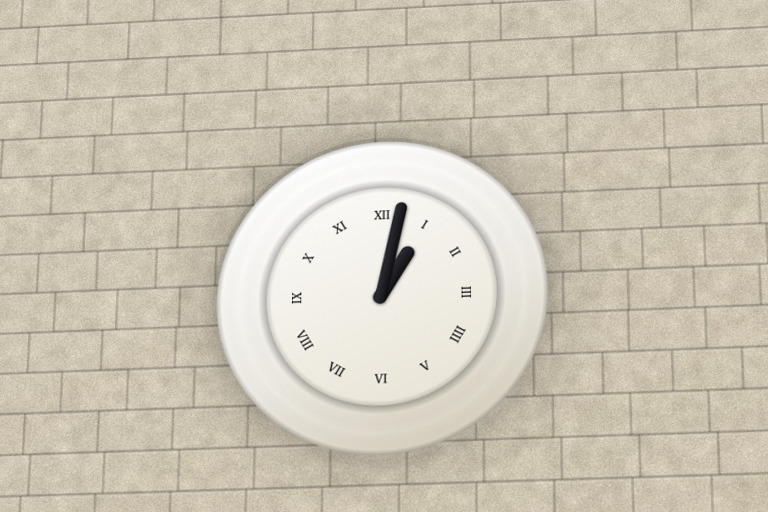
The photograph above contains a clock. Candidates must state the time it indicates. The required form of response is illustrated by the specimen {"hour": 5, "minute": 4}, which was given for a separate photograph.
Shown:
{"hour": 1, "minute": 2}
